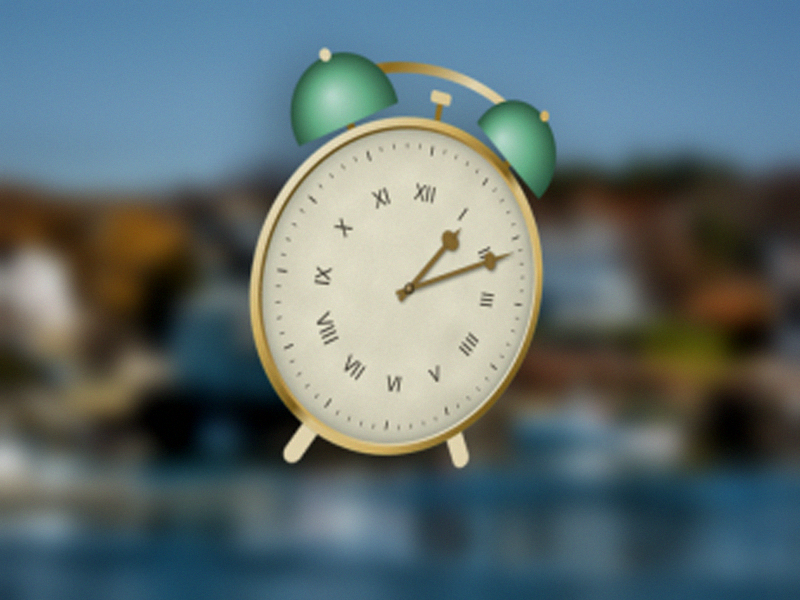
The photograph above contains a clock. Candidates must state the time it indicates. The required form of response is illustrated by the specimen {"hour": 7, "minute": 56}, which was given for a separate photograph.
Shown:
{"hour": 1, "minute": 11}
